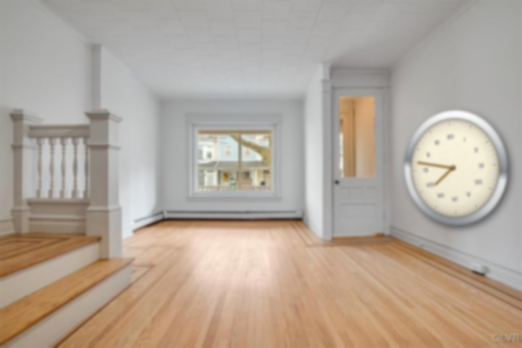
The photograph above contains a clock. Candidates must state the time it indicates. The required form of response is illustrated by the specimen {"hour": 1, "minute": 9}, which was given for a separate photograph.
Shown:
{"hour": 7, "minute": 47}
